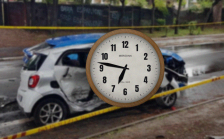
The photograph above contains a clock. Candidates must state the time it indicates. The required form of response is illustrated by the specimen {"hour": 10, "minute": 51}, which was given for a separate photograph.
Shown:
{"hour": 6, "minute": 47}
